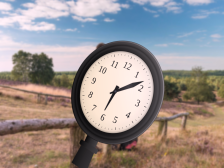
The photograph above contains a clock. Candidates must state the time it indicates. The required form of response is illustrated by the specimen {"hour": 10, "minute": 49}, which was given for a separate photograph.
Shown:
{"hour": 6, "minute": 8}
